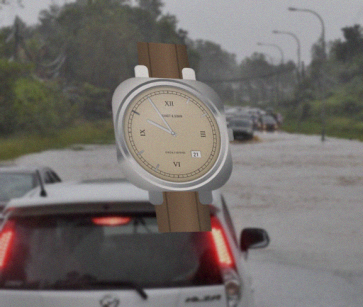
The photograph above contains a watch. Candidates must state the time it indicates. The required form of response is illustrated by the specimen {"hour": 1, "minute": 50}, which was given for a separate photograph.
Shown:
{"hour": 9, "minute": 55}
